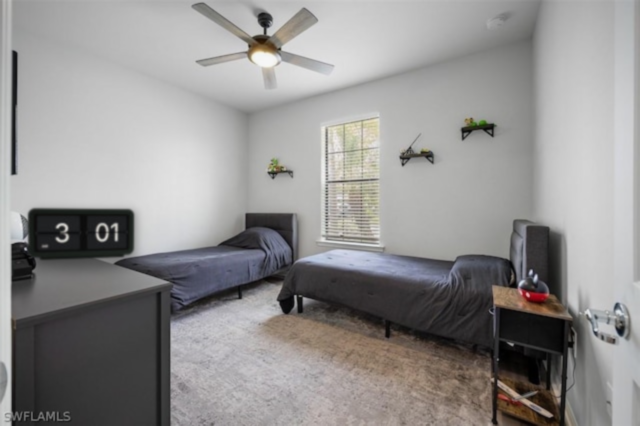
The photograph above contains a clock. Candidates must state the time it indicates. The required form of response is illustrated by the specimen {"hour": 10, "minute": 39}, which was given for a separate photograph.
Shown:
{"hour": 3, "minute": 1}
